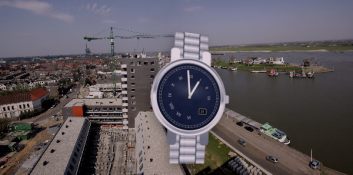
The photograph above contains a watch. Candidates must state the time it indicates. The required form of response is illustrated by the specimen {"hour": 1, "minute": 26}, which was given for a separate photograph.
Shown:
{"hour": 12, "minute": 59}
